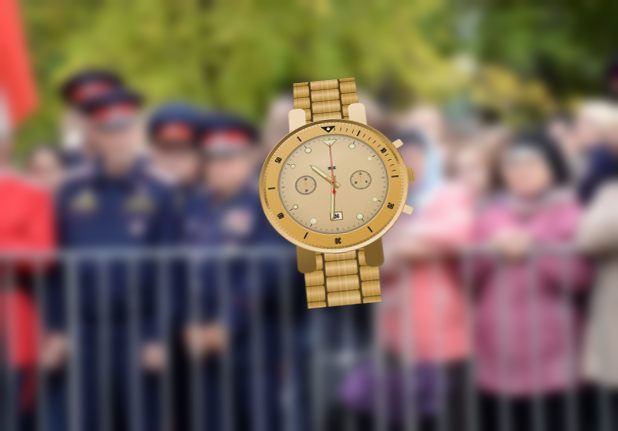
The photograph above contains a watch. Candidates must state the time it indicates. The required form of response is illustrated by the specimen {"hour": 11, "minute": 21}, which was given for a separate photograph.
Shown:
{"hour": 10, "minute": 31}
